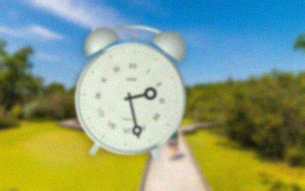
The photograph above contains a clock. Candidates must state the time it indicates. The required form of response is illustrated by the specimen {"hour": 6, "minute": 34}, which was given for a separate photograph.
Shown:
{"hour": 2, "minute": 27}
